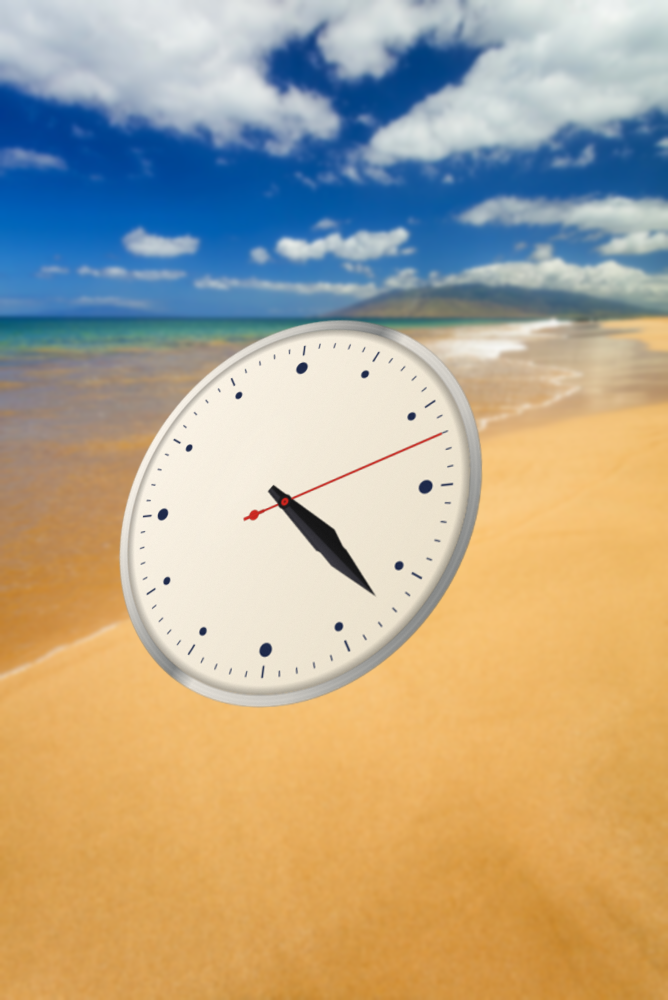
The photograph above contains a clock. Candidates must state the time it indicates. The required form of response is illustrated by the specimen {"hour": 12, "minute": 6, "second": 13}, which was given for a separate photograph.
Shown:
{"hour": 4, "minute": 22, "second": 12}
